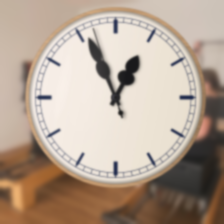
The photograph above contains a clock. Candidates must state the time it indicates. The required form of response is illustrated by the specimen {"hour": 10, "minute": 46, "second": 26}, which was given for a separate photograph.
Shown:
{"hour": 12, "minute": 55, "second": 57}
